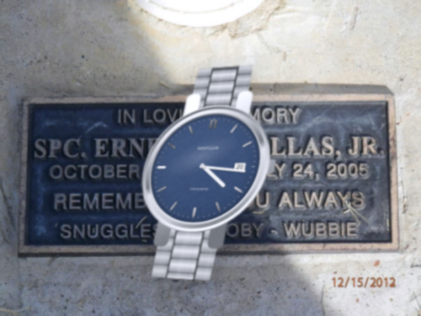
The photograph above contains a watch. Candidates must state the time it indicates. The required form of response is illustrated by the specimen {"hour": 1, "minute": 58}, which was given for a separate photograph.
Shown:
{"hour": 4, "minute": 16}
